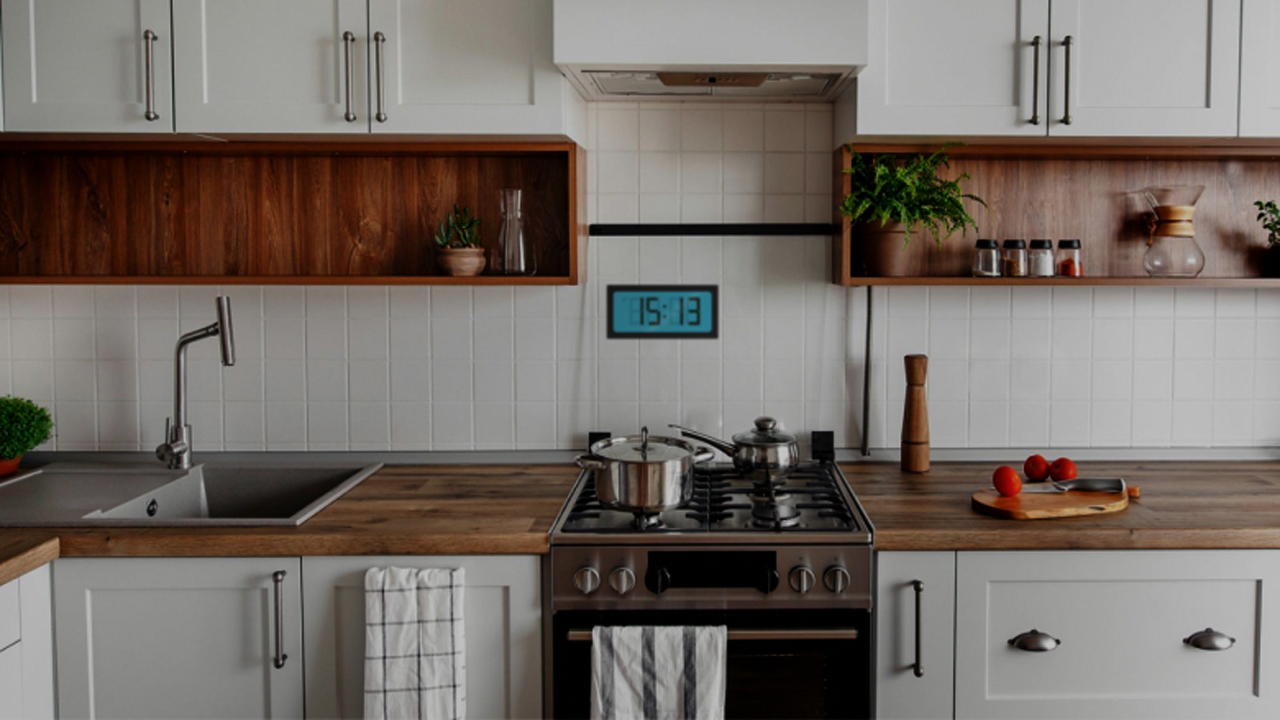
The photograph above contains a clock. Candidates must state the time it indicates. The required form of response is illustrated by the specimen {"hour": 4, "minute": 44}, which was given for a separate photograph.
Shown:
{"hour": 15, "minute": 13}
